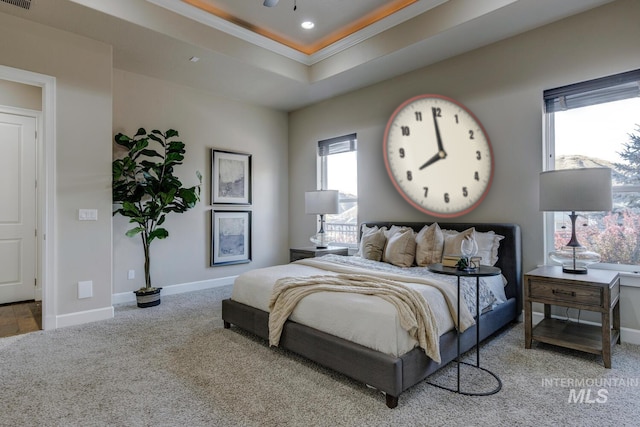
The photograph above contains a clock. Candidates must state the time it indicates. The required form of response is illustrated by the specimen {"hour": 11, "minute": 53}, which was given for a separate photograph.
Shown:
{"hour": 7, "minute": 59}
